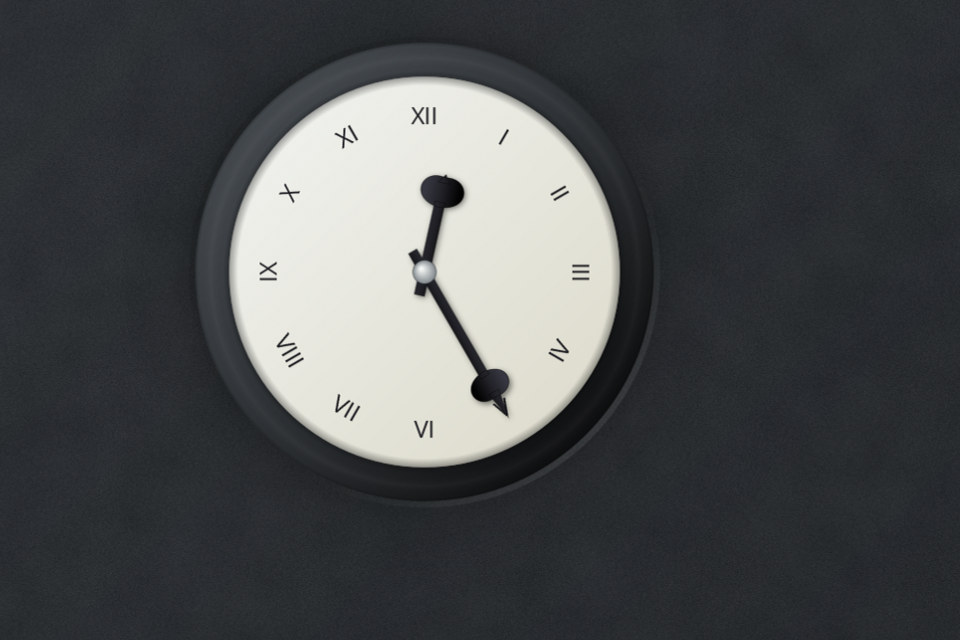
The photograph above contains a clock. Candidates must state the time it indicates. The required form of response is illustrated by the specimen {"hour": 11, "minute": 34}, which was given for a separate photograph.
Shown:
{"hour": 12, "minute": 25}
